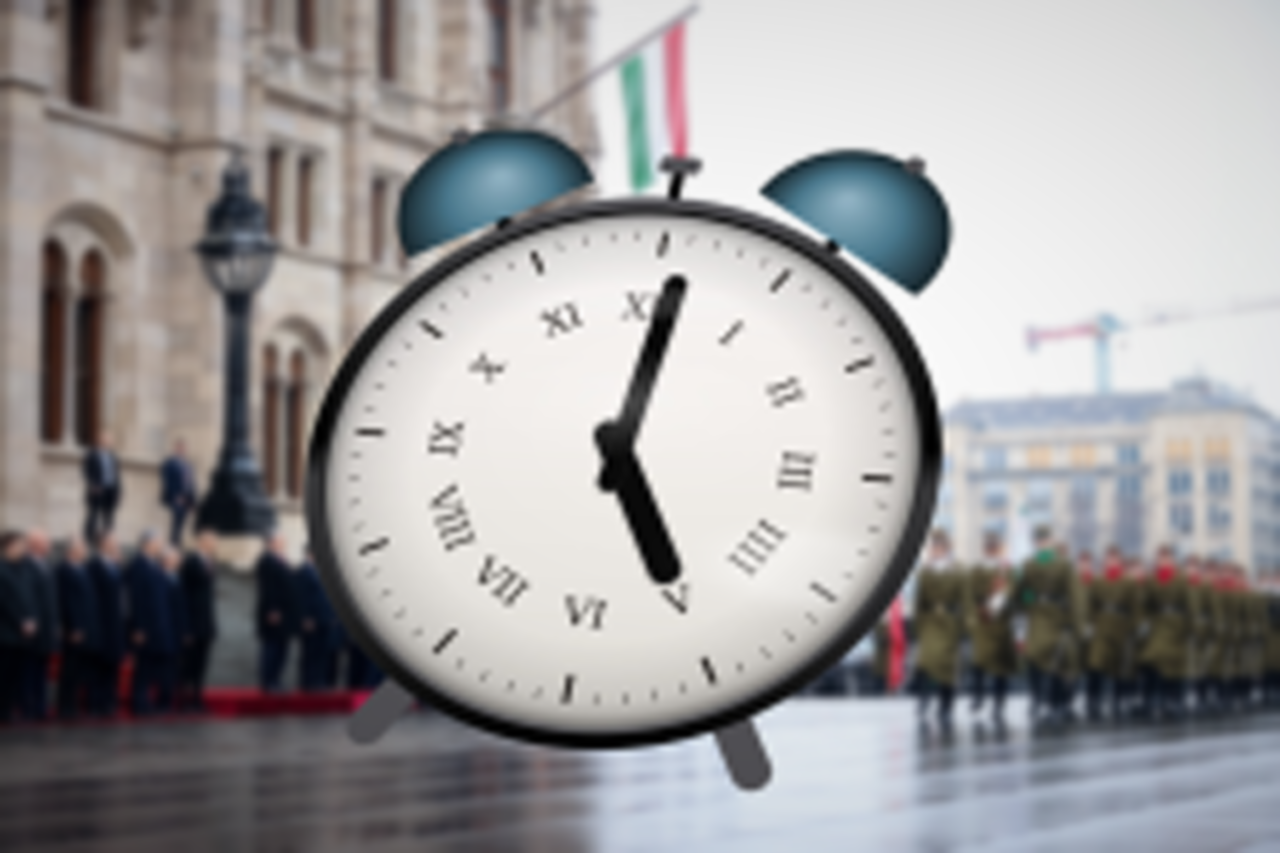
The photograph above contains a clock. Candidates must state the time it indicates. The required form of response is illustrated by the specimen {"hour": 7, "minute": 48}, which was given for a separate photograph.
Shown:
{"hour": 5, "minute": 1}
